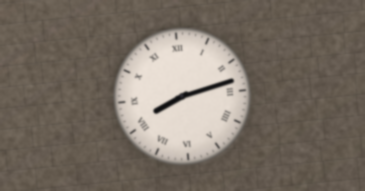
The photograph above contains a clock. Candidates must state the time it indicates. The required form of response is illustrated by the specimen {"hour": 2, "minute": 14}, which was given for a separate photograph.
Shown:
{"hour": 8, "minute": 13}
